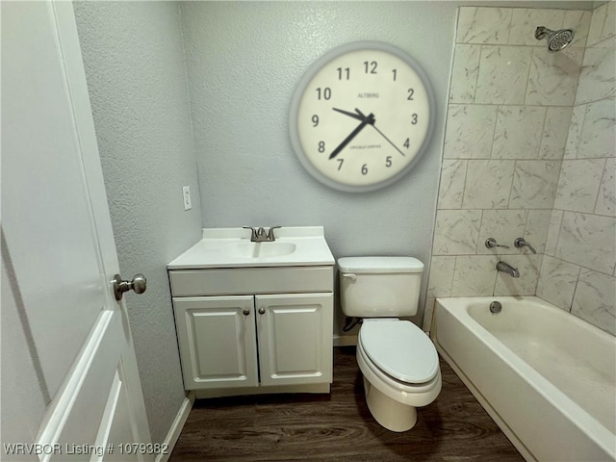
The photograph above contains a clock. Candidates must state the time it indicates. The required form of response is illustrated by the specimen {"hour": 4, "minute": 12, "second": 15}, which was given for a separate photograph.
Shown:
{"hour": 9, "minute": 37, "second": 22}
